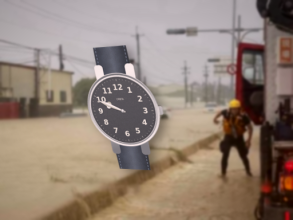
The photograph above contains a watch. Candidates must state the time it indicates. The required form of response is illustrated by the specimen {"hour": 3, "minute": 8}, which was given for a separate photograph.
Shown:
{"hour": 9, "minute": 49}
